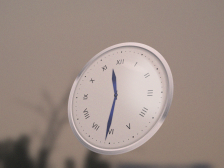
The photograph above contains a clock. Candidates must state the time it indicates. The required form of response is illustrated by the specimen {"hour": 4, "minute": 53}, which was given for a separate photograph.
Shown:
{"hour": 11, "minute": 31}
